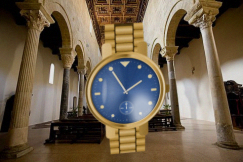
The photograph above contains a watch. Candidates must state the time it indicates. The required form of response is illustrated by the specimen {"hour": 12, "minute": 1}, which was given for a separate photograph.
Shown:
{"hour": 1, "minute": 55}
